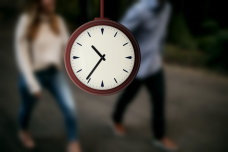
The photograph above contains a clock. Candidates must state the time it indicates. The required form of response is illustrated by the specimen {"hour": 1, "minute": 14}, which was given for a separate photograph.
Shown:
{"hour": 10, "minute": 36}
